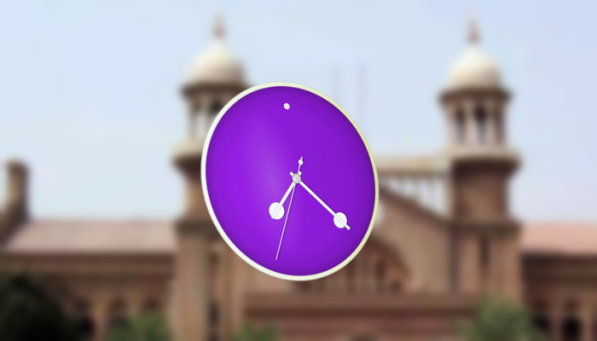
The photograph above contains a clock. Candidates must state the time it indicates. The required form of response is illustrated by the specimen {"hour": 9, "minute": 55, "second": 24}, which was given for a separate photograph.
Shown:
{"hour": 7, "minute": 22, "second": 34}
